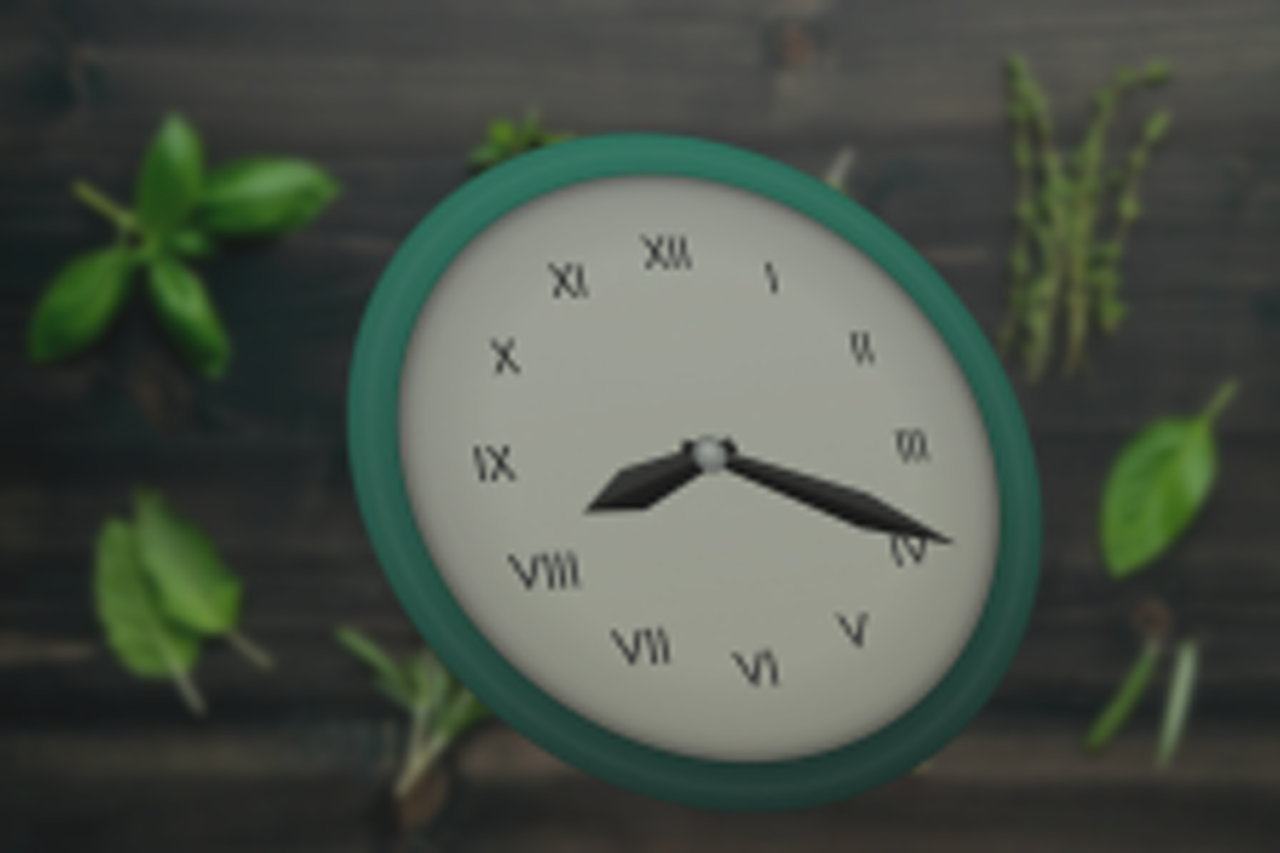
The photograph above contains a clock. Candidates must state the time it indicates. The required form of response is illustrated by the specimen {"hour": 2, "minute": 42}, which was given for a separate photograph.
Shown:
{"hour": 8, "minute": 19}
